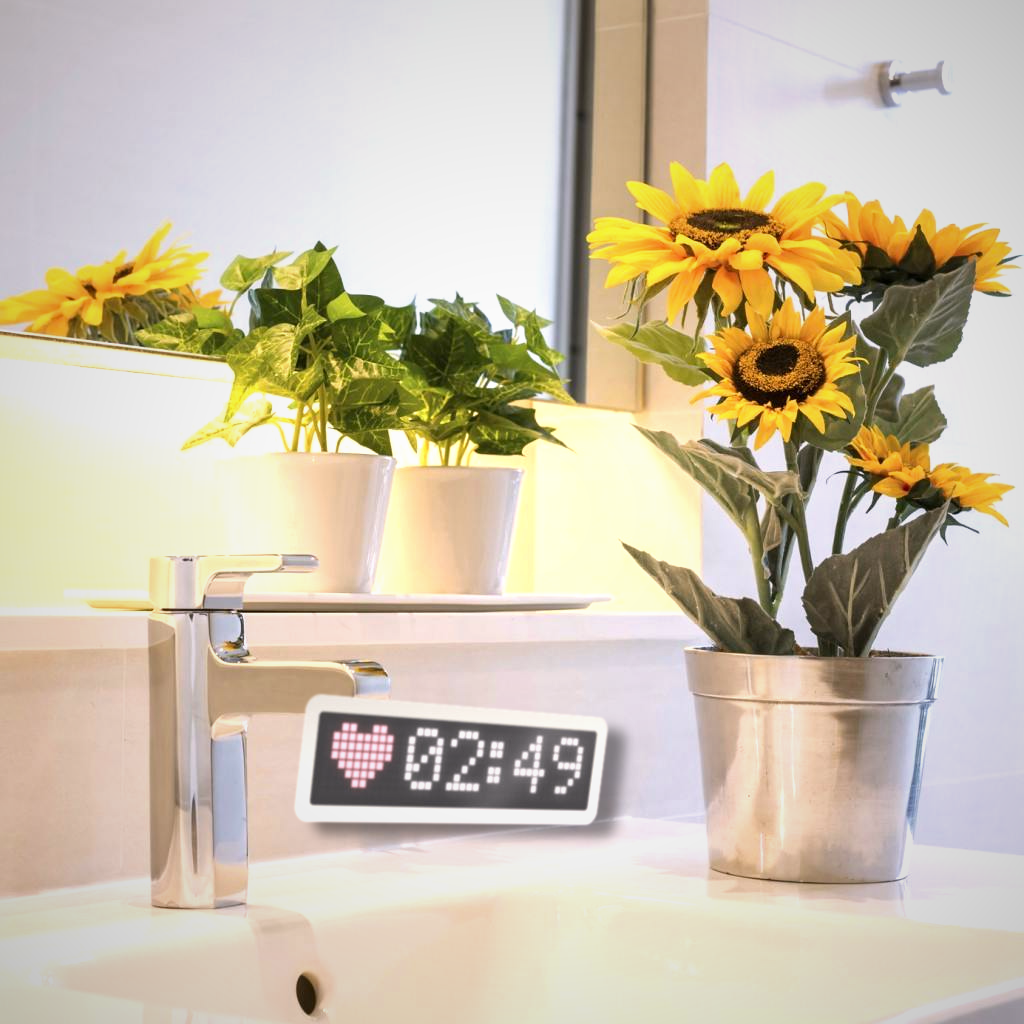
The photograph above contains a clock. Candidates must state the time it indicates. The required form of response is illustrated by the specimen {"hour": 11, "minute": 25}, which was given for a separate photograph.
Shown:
{"hour": 2, "minute": 49}
